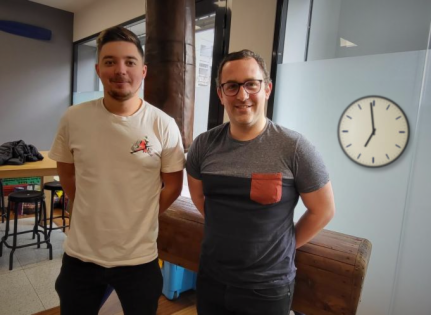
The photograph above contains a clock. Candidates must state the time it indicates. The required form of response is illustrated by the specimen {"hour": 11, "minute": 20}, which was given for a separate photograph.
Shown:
{"hour": 6, "minute": 59}
